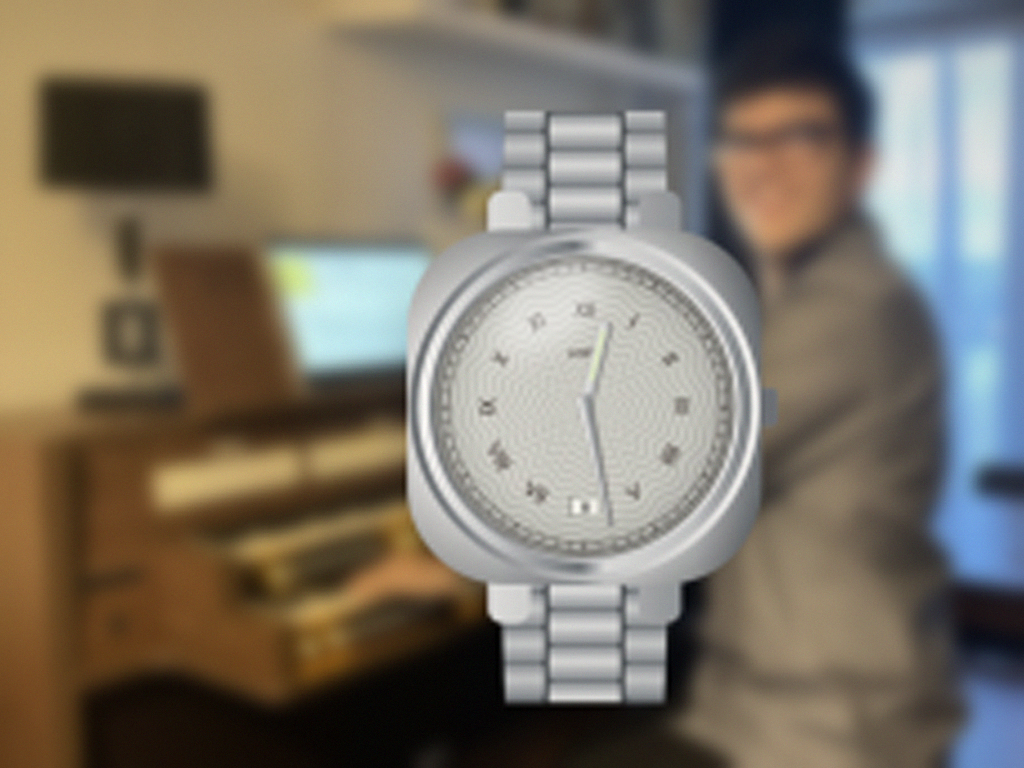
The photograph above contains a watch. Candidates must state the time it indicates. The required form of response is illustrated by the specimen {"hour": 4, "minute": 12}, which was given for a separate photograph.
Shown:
{"hour": 12, "minute": 28}
